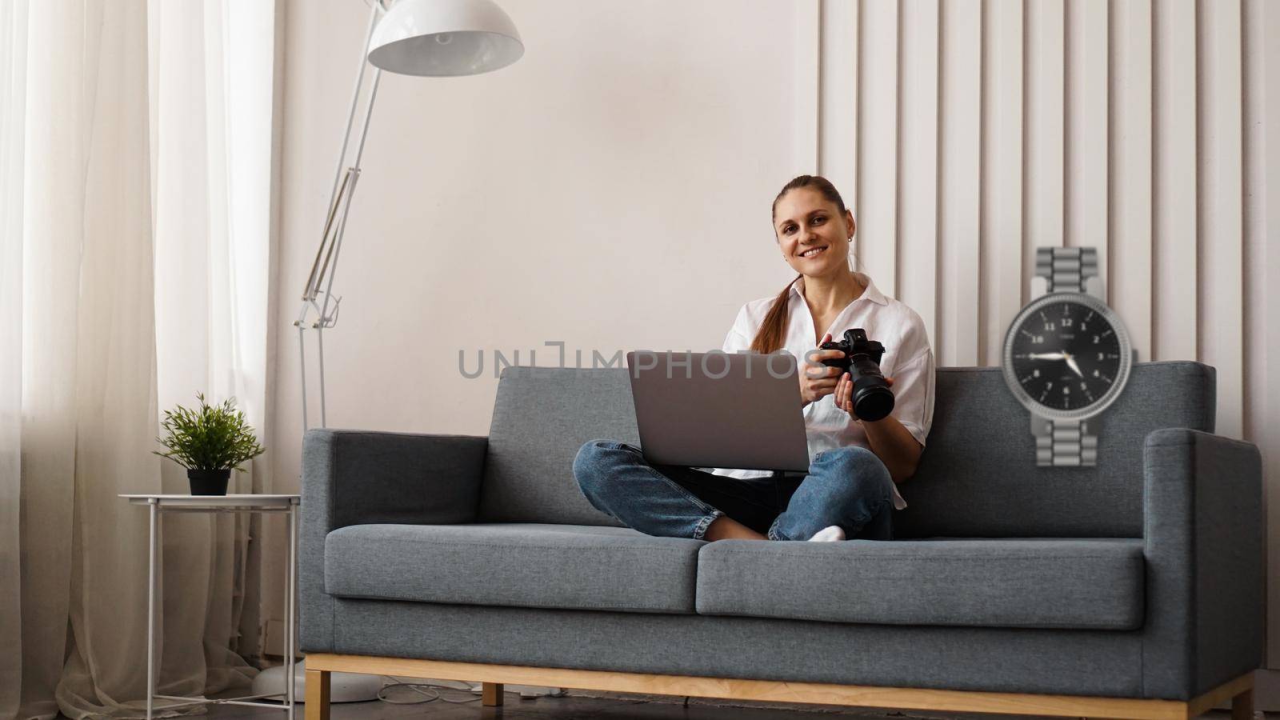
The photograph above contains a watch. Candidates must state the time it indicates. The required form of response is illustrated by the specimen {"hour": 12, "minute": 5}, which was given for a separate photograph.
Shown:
{"hour": 4, "minute": 45}
